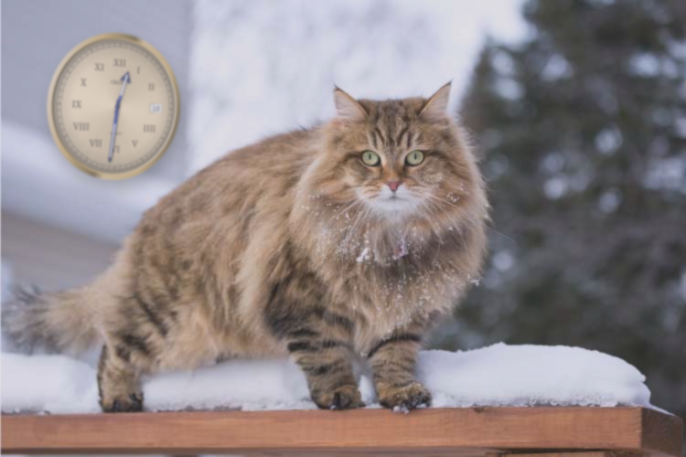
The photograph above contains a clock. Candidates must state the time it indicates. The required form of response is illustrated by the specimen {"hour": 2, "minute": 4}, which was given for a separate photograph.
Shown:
{"hour": 12, "minute": 31}
